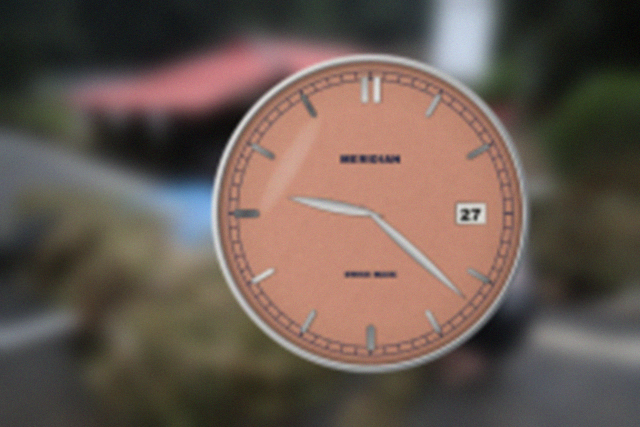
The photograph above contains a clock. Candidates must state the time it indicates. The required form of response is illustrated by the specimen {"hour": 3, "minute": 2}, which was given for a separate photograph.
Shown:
{"hour": 9, "minute": 22}
